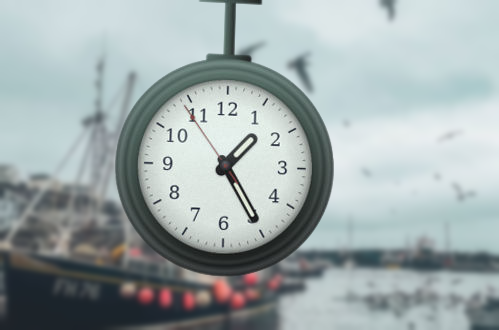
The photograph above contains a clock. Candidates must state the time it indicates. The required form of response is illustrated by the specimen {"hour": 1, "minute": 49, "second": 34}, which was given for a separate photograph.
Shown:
{"hour": 1, "minute": 24, "second": 54}
